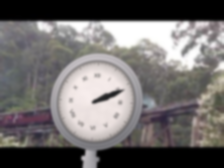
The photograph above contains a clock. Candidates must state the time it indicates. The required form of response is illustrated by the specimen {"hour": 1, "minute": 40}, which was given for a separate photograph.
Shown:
{"hour": 2, "minute": 11}
